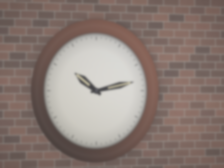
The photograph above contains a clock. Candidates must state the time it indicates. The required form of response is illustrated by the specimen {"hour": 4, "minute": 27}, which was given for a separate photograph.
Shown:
{"hour": 10, "minute": 13}
